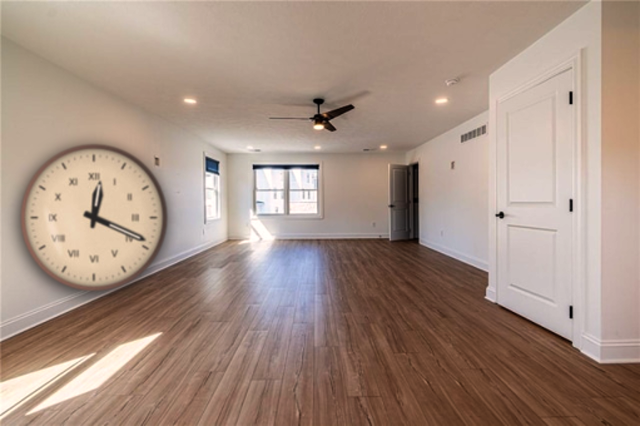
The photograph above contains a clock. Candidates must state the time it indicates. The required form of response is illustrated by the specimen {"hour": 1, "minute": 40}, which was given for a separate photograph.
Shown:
{"hour": 12, "minute": 19}
